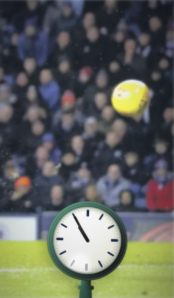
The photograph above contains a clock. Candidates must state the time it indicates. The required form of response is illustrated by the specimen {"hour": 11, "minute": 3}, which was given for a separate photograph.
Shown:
{"hour": 10, "minute": 55}
